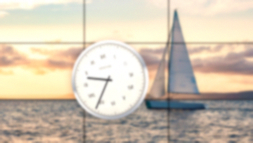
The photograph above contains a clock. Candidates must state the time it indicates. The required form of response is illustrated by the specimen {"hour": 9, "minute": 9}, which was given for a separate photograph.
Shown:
{"hour": 9, "minute": 36}
